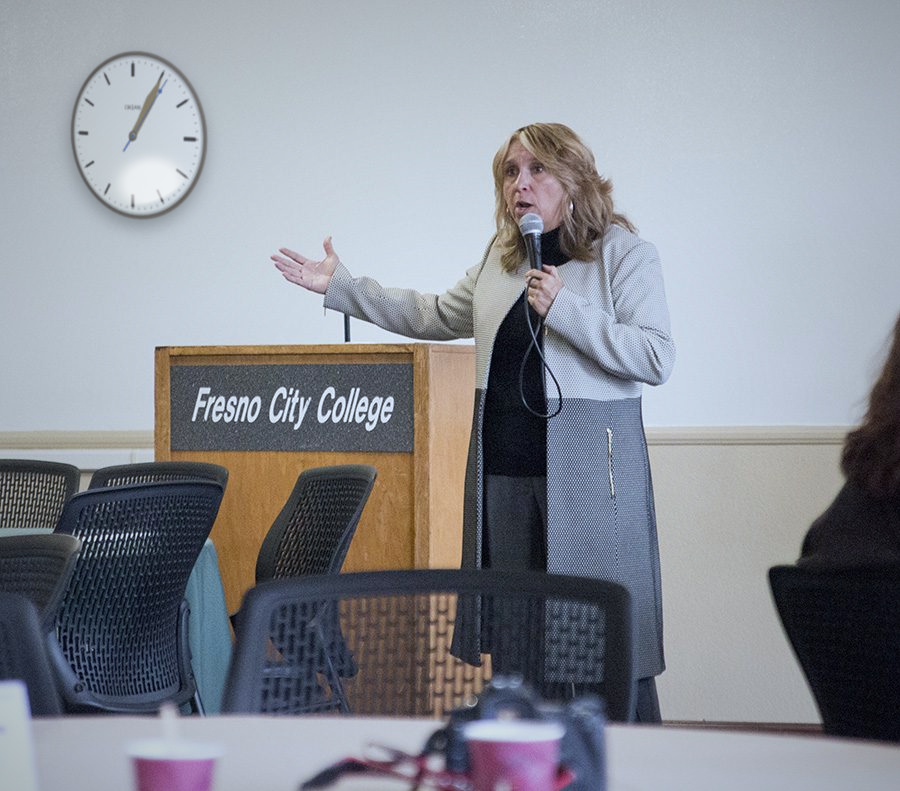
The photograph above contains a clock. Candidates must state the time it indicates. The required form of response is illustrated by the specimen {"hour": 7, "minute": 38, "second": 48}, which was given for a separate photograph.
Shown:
{"hour": 1, "minute": 5, "second": 6}
